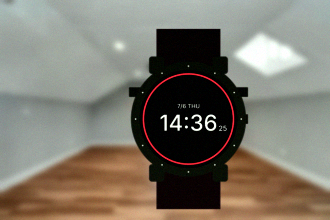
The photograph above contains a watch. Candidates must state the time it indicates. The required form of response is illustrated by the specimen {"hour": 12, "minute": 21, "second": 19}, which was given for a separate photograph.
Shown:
{"hour": 14, "minute": 36, "second": 25}
